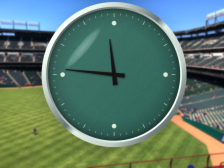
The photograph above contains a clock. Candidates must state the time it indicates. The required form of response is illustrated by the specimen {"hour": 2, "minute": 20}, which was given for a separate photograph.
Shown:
{"hour": 11, "minute": 46}
